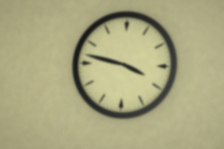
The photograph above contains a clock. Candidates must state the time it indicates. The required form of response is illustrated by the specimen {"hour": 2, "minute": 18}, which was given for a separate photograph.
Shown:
{"hour": 3, "minute": 47}
